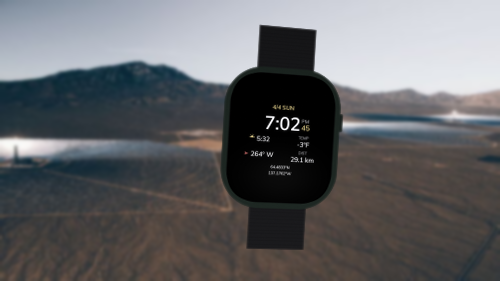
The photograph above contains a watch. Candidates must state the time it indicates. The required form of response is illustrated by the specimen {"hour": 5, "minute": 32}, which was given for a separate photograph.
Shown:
{"hour": 7, "minute": 2}
